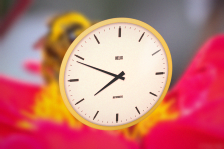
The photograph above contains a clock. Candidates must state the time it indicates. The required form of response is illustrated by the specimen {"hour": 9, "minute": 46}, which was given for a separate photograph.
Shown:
{"hour": 7, "minute": 49}
